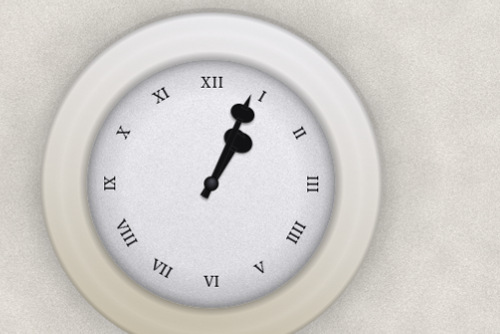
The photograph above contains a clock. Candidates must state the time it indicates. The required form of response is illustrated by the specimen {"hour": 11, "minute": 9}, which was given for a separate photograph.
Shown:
{"hour": 1, "minute": 4}
